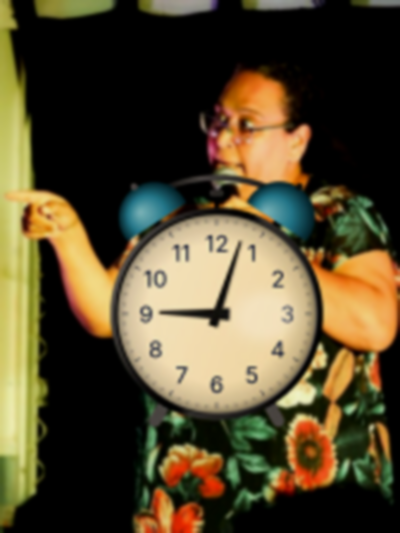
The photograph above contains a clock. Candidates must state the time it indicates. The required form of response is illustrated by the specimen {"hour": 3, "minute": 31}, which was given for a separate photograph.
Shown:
{"hour": 9, "minute": 3}
